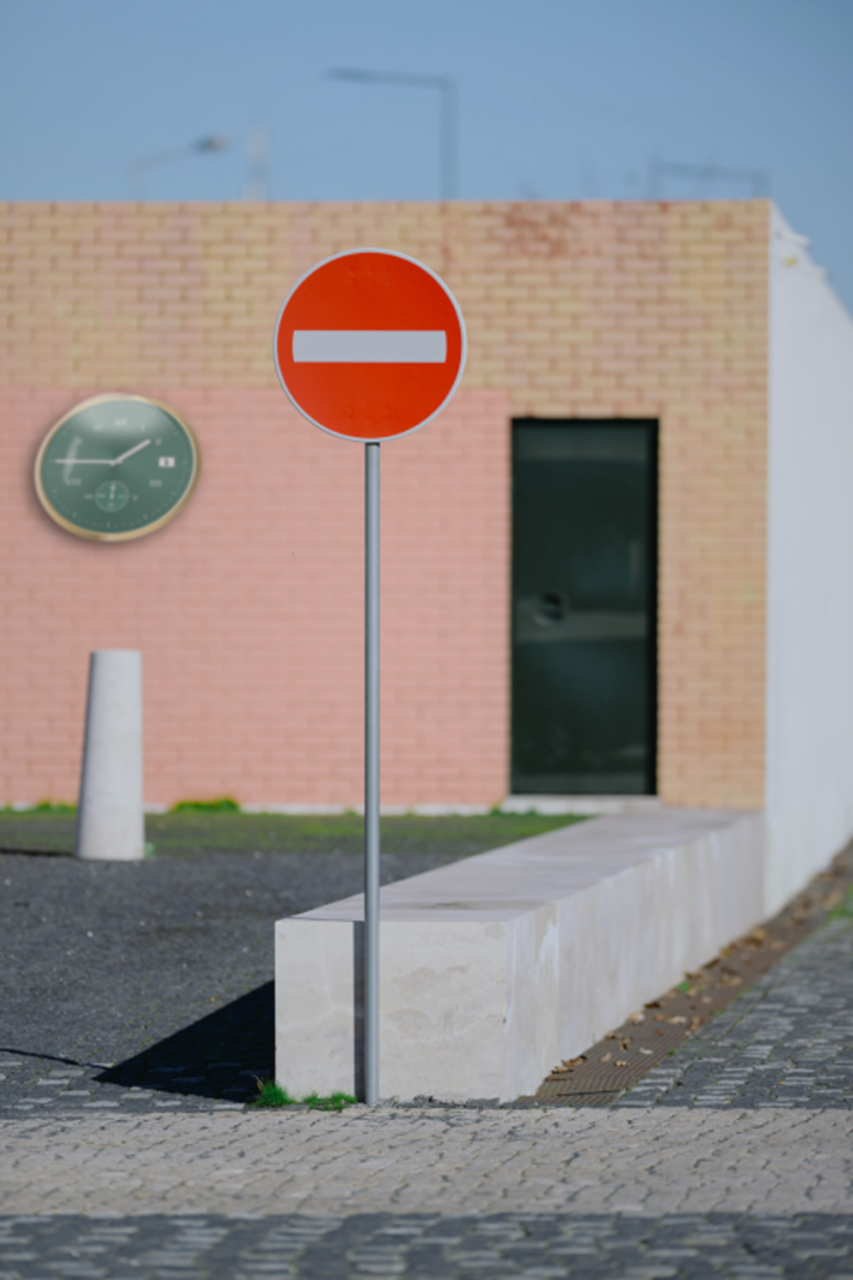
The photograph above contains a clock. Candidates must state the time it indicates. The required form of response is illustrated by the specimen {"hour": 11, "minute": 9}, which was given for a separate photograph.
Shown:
{"hour": 1, "minute": 45}
